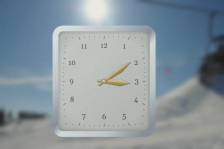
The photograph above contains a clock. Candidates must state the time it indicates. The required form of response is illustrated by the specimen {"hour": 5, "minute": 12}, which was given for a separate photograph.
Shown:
{"hour": 3, "minute": 9}
